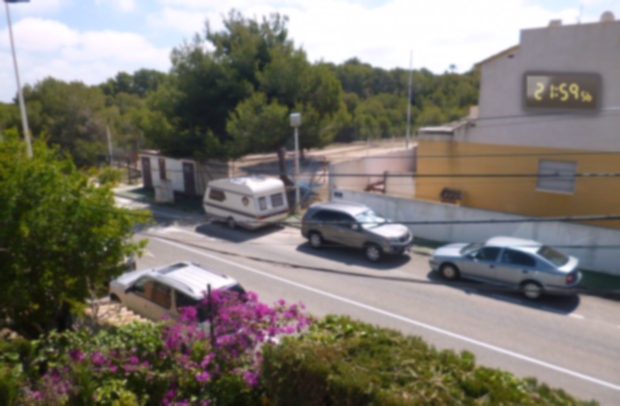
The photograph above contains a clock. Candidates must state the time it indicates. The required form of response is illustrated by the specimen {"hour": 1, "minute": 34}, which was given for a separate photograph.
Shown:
{"hour": 21, "minute": 59}
